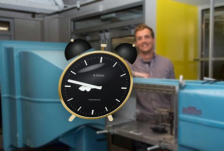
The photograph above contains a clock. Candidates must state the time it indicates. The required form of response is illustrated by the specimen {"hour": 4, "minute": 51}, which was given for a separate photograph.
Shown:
{"hour": 8, "minute": 47}
